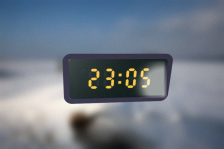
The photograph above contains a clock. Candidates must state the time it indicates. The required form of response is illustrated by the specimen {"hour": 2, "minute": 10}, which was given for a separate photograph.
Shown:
{"hour": 23, "minute": 5}
